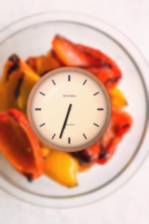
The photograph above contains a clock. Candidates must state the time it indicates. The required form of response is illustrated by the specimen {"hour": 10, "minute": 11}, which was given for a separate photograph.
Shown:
{"hour": 6, "minute": 33}
